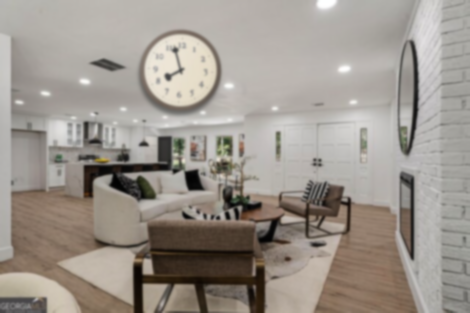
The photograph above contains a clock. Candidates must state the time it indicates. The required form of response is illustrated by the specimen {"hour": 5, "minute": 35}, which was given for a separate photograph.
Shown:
{"hour": 7, "minute": 57}
